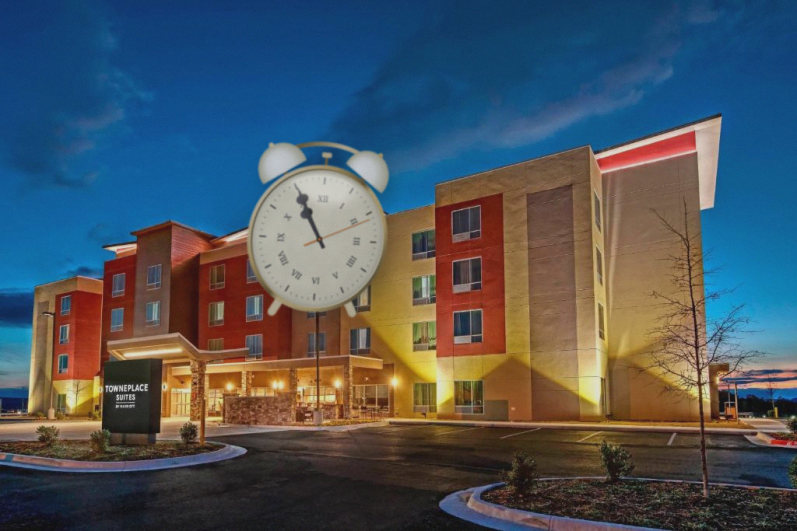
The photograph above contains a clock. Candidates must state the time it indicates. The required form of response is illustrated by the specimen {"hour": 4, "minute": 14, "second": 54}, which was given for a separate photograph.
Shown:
{"hour": 10, "minute": 55, "second": 11}
